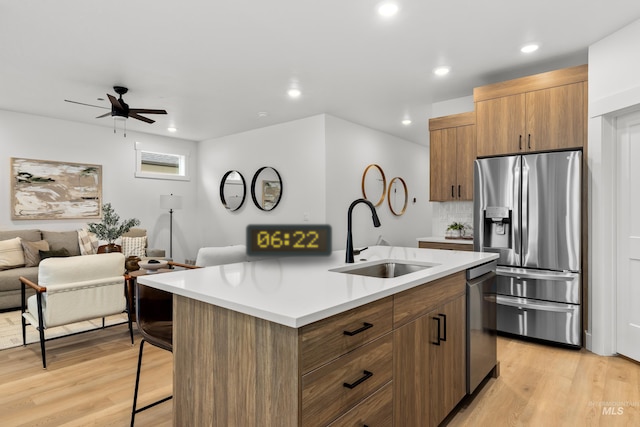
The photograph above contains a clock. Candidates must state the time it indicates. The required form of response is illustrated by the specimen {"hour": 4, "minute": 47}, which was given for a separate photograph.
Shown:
{"hour": 6, "minute": 22}
